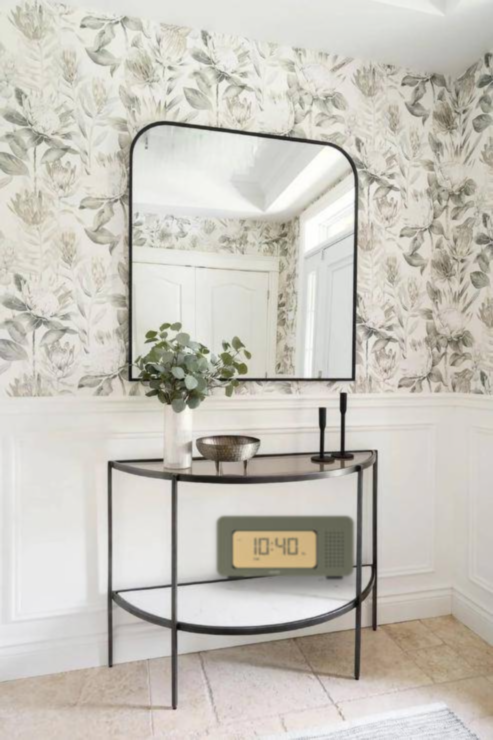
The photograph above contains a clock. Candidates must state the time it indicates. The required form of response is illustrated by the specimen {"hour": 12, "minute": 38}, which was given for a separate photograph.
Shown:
{"hour": 10, "minute": 40}
